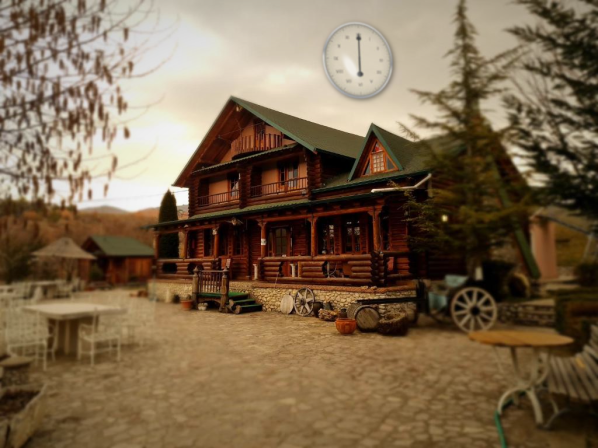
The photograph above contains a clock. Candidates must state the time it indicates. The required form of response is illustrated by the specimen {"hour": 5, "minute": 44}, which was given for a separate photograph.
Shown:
{"hour": 6, "minute": 0}
